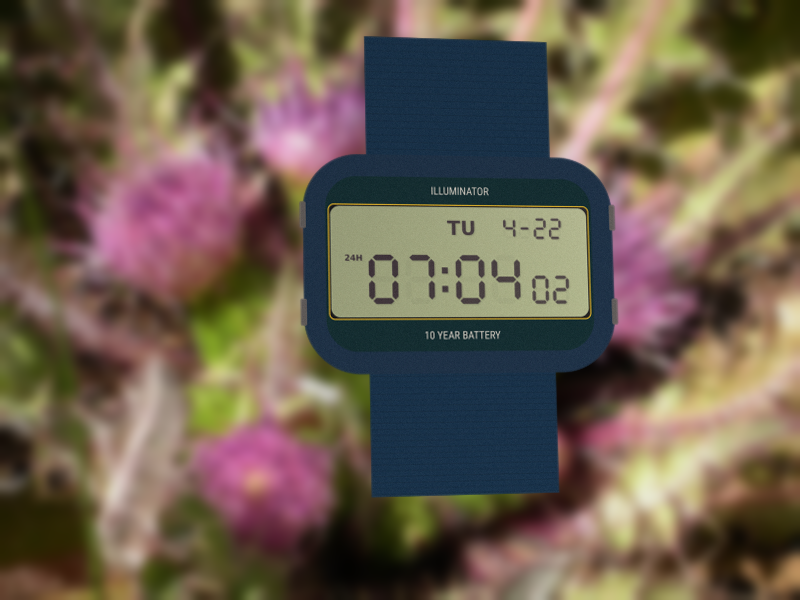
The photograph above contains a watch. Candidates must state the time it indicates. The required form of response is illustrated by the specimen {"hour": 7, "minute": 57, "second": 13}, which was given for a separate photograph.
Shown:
{"hour": 7, "minute": 4, "second": 2}
